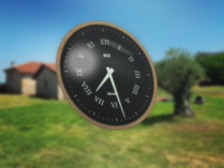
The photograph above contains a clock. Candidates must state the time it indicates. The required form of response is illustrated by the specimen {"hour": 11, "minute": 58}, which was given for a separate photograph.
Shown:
{"hour": 7, "minute": 28}
